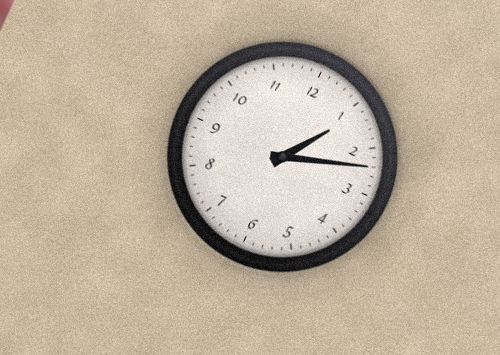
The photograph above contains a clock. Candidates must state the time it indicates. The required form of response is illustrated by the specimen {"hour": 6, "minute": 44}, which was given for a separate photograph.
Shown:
{"hour": 1, "minute": 12}
